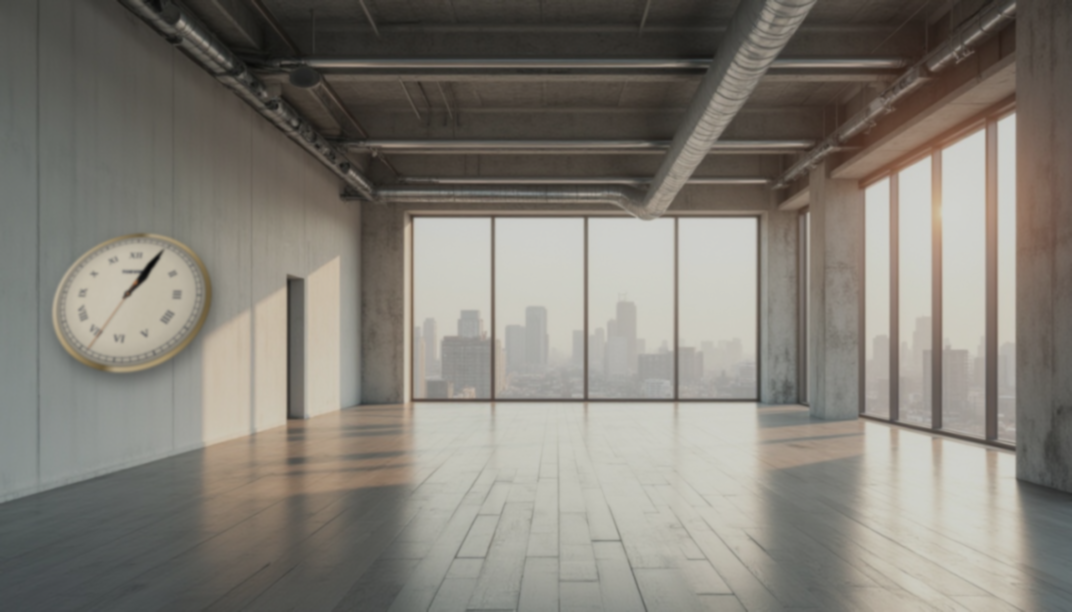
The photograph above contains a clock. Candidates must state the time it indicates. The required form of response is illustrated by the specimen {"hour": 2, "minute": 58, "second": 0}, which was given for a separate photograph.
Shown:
{"hour": 1, "minute": 4, "second": 34}
